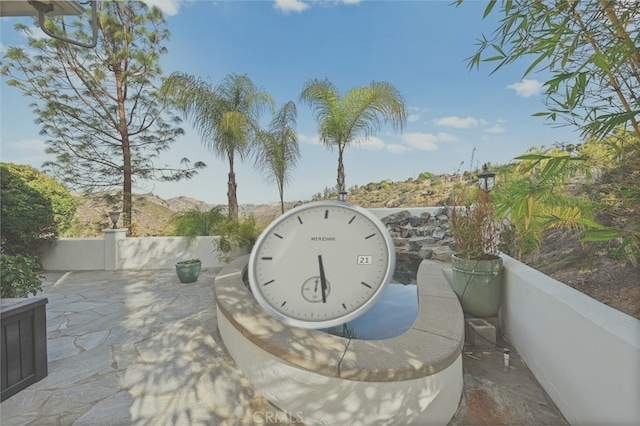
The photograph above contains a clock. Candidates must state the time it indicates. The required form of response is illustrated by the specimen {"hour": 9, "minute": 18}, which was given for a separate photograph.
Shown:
{"hour": 5, "minute": 28}
